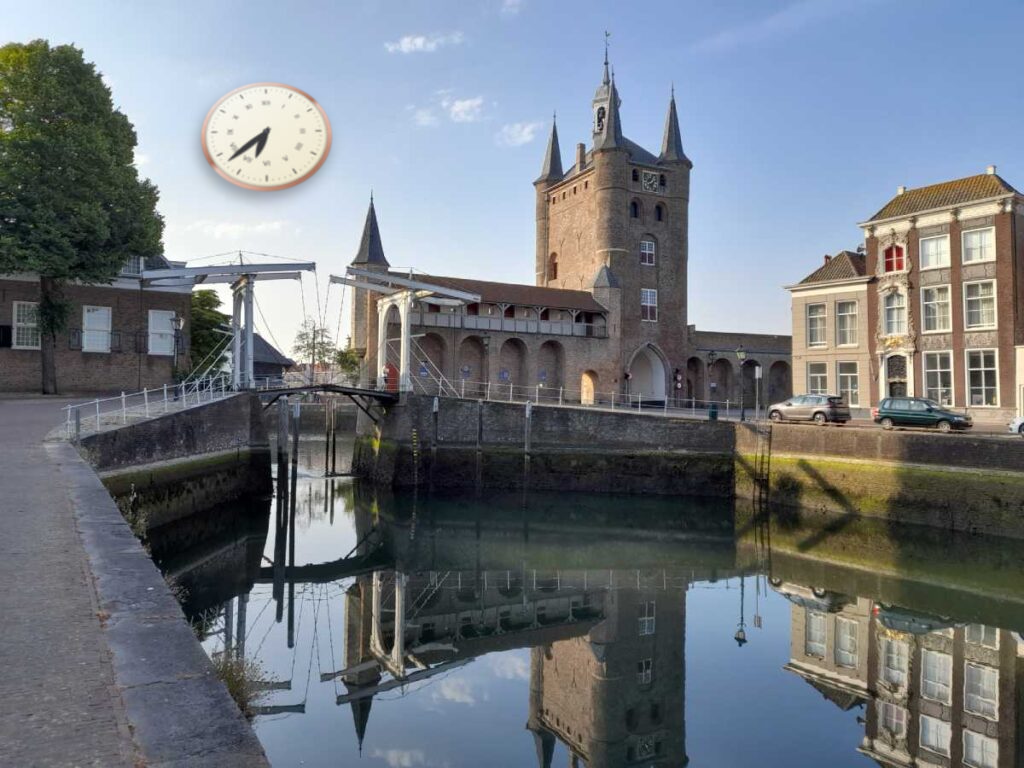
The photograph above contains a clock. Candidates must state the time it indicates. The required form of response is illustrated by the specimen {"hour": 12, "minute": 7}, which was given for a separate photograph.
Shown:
{"hour": 6, "minute": 38}
